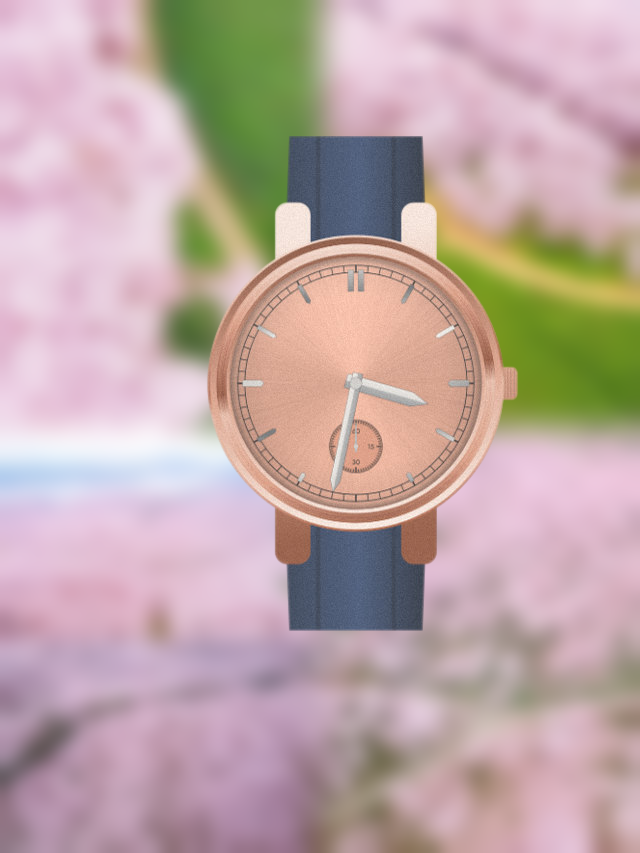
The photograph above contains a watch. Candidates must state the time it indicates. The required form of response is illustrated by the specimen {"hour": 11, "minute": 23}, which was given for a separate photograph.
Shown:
{"hour": 3, "minute": 32}
